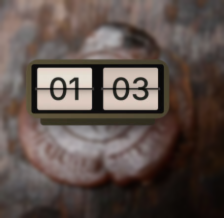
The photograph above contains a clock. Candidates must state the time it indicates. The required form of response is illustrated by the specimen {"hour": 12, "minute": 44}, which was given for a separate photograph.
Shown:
{"hour": 1, "minute": 3}
